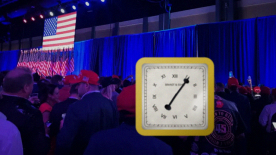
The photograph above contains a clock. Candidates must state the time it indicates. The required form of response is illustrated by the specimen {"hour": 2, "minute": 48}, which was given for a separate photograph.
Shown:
{"hour": 7, "minute": 6}
